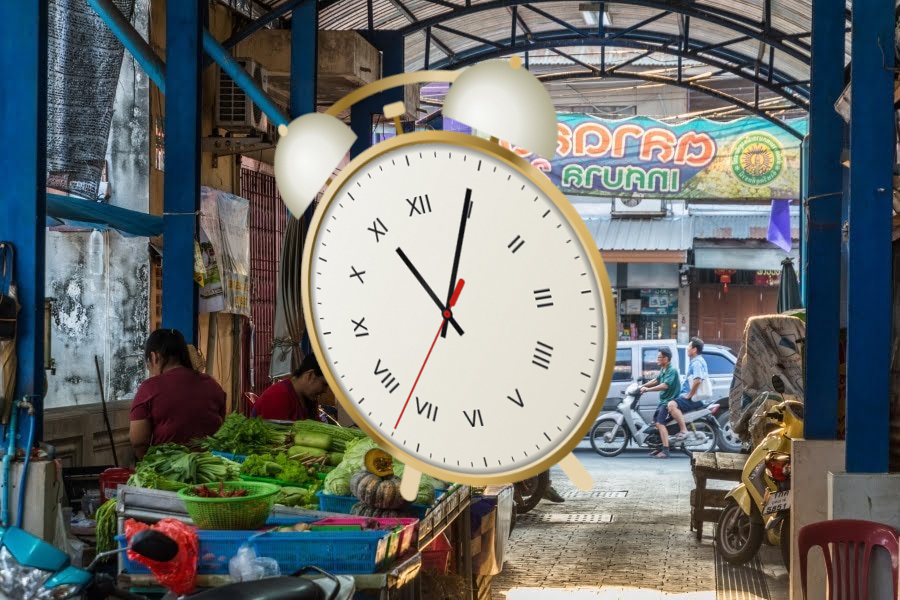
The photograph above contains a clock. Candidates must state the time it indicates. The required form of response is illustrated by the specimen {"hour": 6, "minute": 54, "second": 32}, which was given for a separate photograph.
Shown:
{"hour": 11, "minute": 4, "second": 37}
